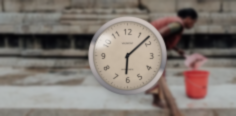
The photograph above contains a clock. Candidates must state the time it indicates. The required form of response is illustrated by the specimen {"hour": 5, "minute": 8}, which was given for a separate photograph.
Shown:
{"hour": 6, "minute": 8}
